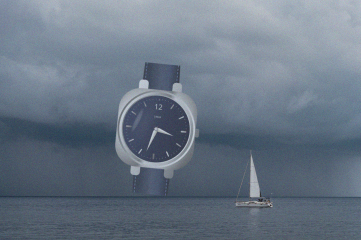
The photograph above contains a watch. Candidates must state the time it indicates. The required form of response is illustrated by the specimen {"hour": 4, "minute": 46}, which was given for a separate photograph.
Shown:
{"hour": 3, "minute": 33}
